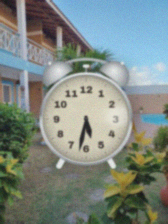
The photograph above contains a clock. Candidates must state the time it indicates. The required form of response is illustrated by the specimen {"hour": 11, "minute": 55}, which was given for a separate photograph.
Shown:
{"hour": 5, "minute": 32}
